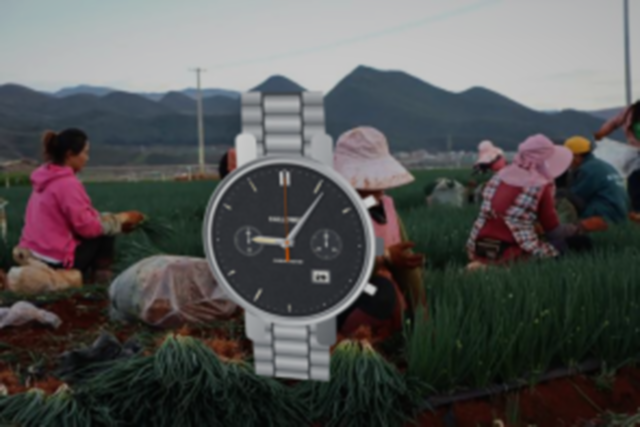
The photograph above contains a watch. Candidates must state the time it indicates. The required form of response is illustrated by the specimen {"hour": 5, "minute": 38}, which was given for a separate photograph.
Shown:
{"hour": 9, "minute": 6}
